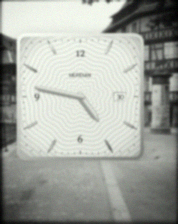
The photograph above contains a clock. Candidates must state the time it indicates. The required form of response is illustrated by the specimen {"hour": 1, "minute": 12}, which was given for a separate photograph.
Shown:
{"hour": 4, "minute": 47}
